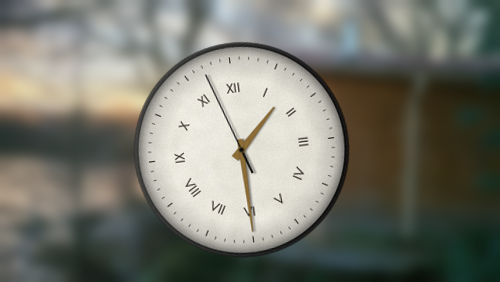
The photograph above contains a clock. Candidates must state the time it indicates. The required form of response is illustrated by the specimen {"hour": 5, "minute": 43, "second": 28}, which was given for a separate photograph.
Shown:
{"hour": 1, "minute": 29, "second": 57}
